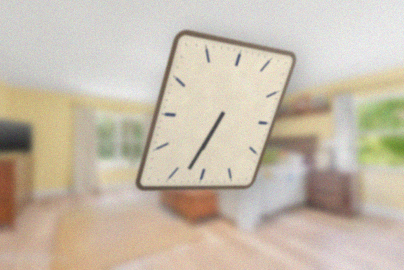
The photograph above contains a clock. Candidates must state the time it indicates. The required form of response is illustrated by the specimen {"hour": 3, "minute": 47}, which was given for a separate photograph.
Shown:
{"hour": 6, "minute": 33}
